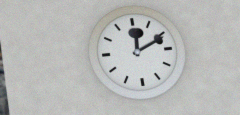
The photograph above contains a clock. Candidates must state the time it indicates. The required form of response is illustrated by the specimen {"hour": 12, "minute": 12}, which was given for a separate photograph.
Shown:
{"hour": 12, "minute": 11}
